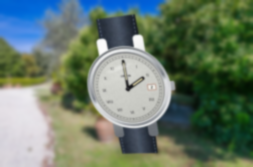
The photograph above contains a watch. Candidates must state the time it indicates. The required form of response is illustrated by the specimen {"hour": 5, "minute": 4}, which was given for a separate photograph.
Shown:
{"hour": 2, "minute": 0}
